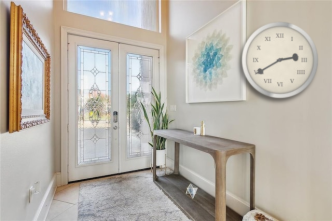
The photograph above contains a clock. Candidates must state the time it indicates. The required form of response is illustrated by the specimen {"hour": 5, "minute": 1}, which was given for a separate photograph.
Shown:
{"hour": 2, "minute": 40}
